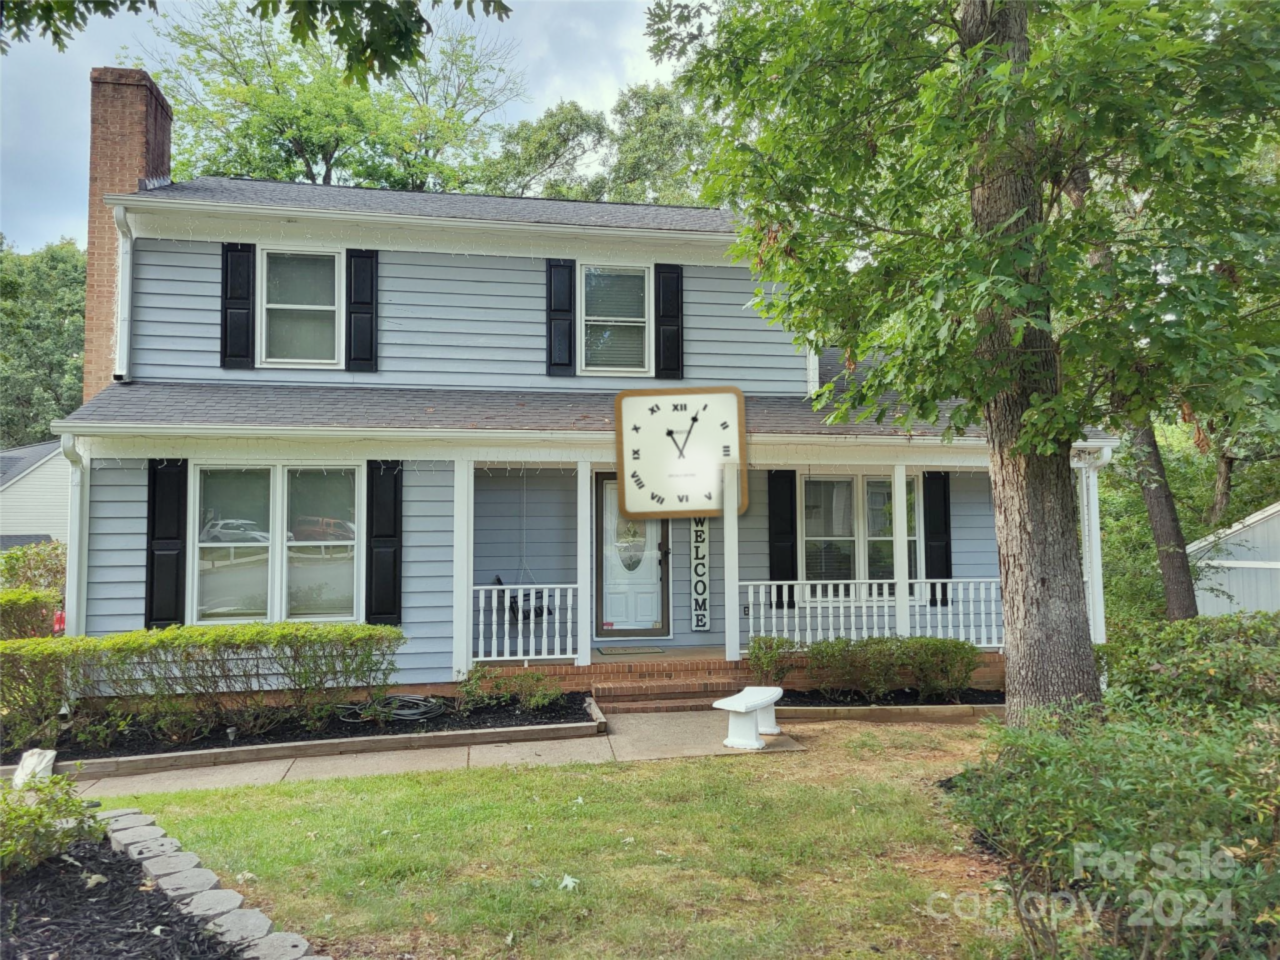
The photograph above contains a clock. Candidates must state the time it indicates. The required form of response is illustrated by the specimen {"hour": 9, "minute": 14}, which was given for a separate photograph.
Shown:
{"hour": 11, "minute": 4}
